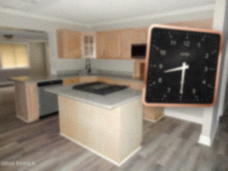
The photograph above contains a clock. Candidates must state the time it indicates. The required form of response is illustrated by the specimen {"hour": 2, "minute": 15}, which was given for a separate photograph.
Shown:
{"hour": 8, "minute": 30}
